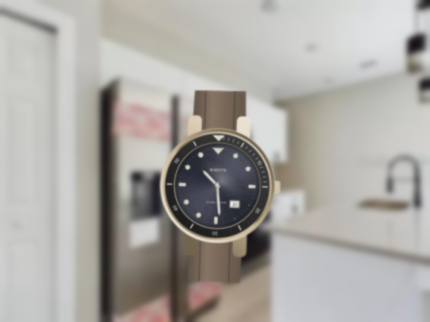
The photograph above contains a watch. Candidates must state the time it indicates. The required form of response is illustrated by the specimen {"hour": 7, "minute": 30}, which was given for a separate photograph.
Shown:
{"hour": 10, "minute": 29}
